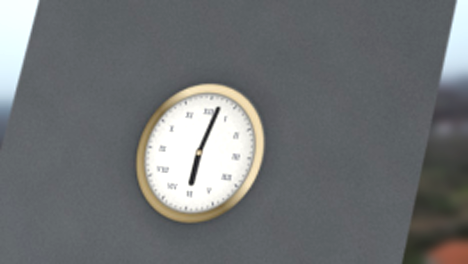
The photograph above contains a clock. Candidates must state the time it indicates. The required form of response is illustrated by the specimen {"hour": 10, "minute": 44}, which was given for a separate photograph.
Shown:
{"hour": 6, "minute": 2}
